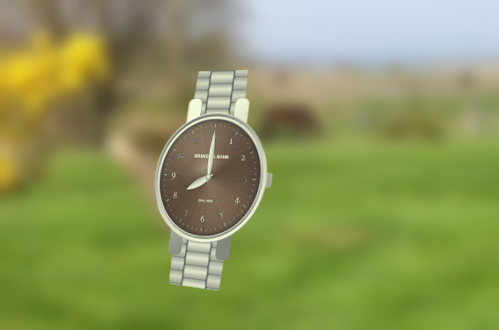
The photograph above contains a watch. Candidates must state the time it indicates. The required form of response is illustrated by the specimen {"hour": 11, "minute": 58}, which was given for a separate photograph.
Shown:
{"hour": 8, "minute": 0}
